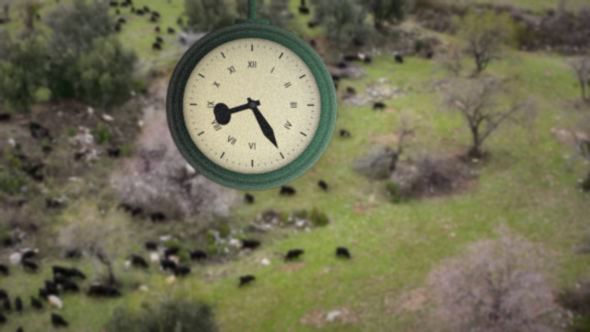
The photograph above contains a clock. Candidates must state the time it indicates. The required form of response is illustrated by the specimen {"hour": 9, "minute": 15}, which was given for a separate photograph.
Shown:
{"hour": 8, "minute": 25}
